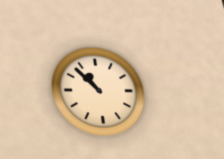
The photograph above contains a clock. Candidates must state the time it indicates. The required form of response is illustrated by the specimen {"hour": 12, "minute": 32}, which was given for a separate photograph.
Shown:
{"hour": 10, "minute": 53}
